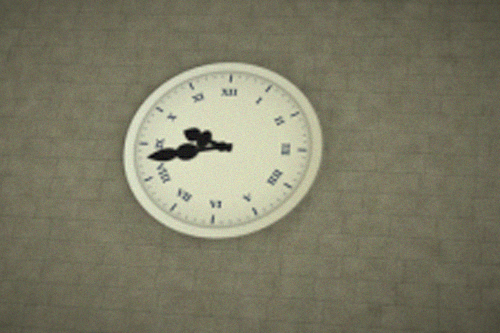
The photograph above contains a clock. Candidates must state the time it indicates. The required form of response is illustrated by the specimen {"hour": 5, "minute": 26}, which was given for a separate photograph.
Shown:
{"hour": 9, "minute": 43}
